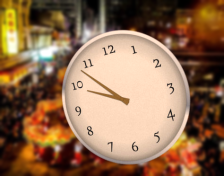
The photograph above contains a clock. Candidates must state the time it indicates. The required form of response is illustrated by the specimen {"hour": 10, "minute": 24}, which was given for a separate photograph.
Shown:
{"hour": 9, "minute": 53}
